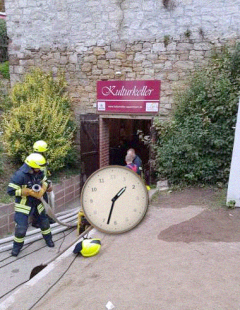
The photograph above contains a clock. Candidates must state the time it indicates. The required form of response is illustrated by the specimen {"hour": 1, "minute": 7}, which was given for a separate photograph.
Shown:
{"hour": 1, "minute": 33}
